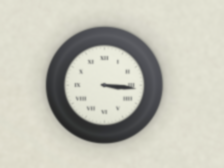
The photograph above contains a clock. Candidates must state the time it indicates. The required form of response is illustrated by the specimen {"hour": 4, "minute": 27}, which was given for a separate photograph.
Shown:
{"hour": 3, "minute": 16}
